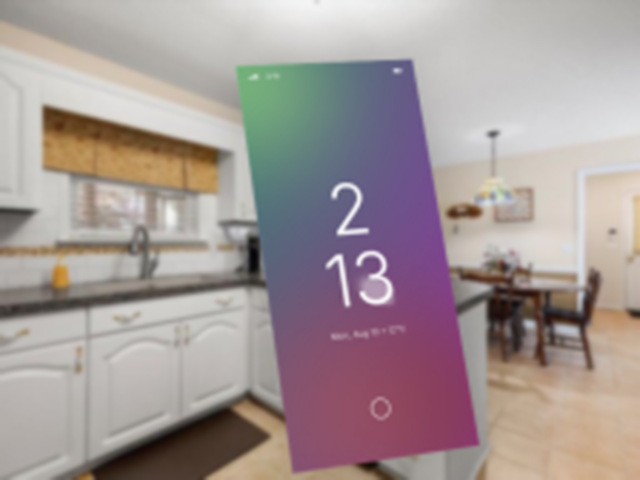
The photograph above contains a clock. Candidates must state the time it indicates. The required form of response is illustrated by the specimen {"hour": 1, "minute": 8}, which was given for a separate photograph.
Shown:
{"hour": 2, "minute": 13}
